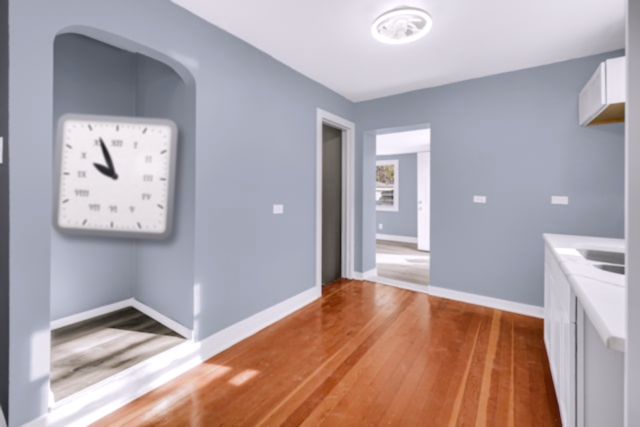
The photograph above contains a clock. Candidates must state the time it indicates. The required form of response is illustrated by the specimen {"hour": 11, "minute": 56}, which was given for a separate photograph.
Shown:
{"hour": 9, "minute": 56}
